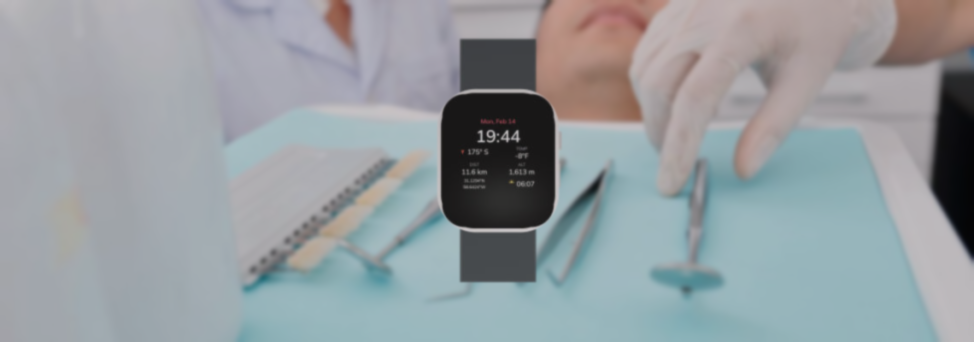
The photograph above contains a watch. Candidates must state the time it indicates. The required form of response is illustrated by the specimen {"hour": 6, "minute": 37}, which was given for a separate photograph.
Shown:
{"hour": 19, "minute": 44}
